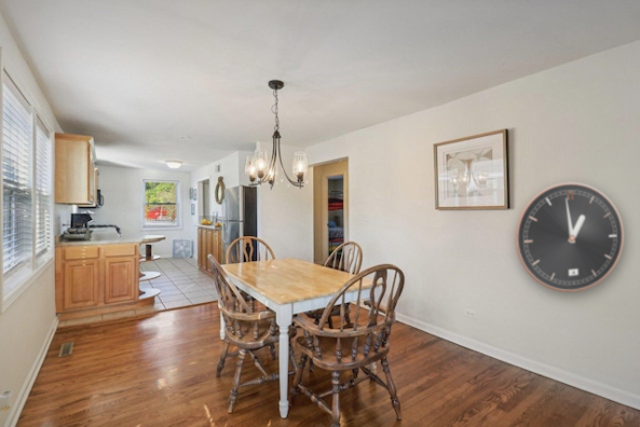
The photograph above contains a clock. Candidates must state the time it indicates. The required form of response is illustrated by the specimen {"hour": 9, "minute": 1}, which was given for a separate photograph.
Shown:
{"hour": 12, "minute": 59}
